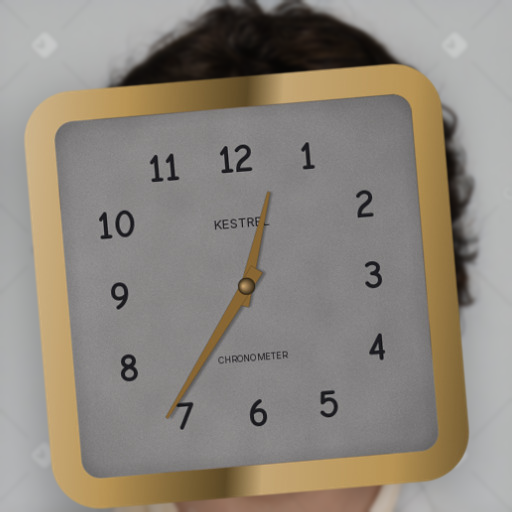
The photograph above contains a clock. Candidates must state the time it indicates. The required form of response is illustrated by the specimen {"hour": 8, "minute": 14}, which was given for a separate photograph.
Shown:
{"hour": 12, "minute": 36}
